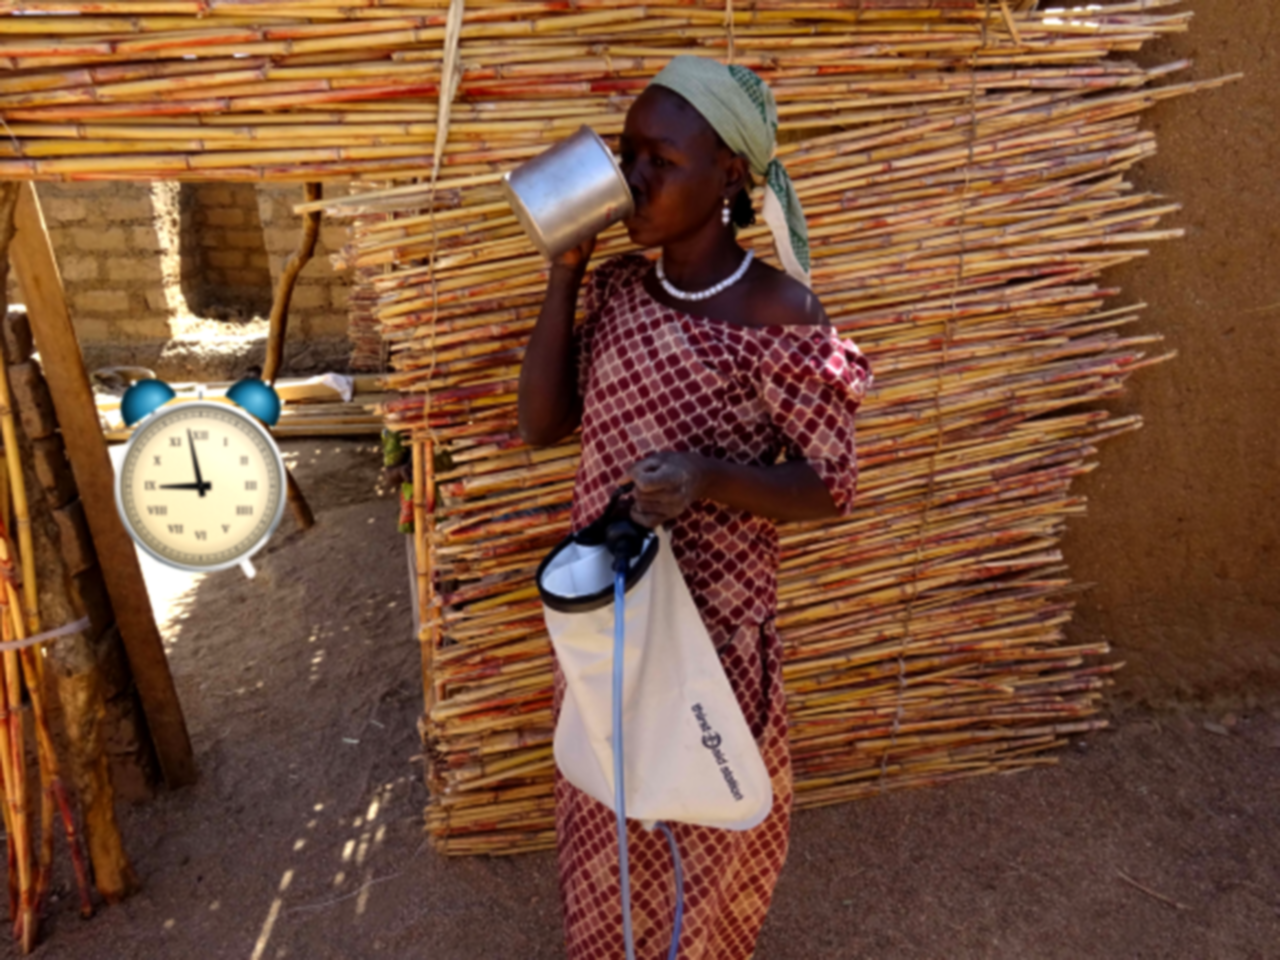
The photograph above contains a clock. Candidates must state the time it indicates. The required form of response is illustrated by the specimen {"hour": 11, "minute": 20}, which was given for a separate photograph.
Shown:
{"hour": 8, "minute": 58}
